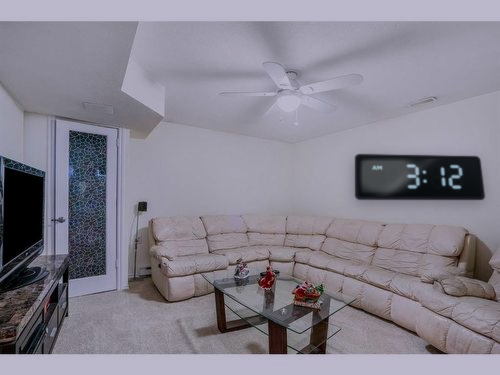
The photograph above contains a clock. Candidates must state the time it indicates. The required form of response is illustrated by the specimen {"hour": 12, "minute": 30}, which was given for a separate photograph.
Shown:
{"hour": 3, "minute": 12}
